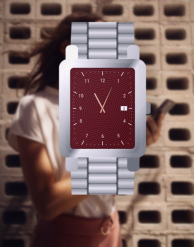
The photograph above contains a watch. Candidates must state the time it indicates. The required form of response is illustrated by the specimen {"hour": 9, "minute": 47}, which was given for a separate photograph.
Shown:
{"hour": 11, "minute": 4}
